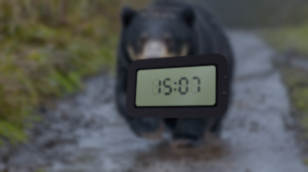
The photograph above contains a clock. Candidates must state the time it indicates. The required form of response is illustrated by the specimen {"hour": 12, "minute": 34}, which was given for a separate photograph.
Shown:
{"hour": 15, "minute": 7}
